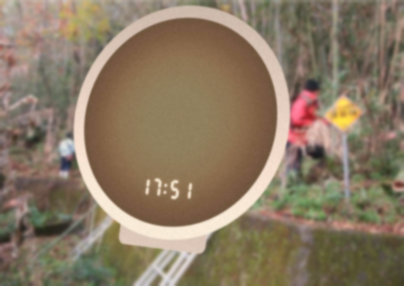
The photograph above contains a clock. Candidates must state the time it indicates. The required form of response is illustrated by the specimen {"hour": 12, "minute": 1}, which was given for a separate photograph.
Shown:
{"hour": 17, "minute": 51}
